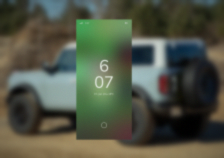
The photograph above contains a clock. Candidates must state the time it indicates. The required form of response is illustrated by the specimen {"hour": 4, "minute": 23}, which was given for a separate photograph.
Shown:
{"hour": 6, "minute": 7}
